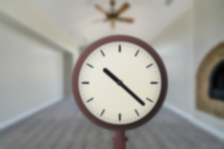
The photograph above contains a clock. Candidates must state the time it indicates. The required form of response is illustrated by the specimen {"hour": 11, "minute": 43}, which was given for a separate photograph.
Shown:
{"hour": 10, "minute": 22}
